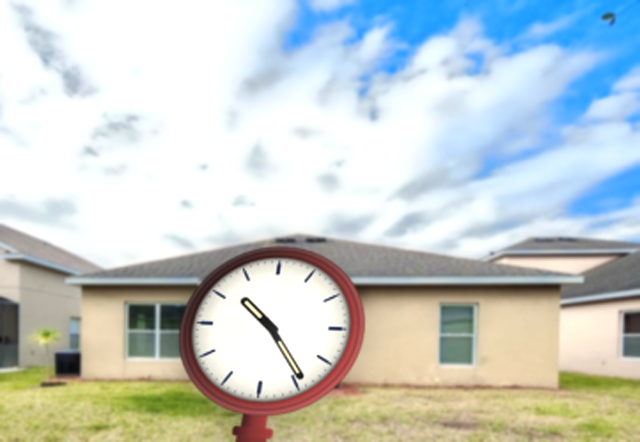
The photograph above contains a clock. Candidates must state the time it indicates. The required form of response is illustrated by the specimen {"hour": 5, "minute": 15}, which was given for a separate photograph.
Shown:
{"hour": 10, "minute": 24}
